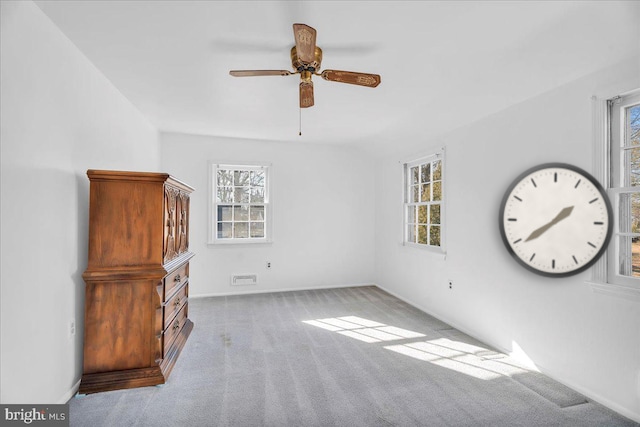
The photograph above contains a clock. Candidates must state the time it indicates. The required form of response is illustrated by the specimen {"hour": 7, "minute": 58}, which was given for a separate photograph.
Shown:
{"hour": 1, "minute": 39}
